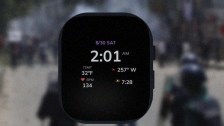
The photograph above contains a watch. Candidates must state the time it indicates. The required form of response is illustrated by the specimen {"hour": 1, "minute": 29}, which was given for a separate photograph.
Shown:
{"hour": 2, "minute": 1}
